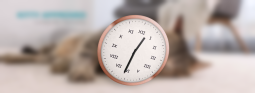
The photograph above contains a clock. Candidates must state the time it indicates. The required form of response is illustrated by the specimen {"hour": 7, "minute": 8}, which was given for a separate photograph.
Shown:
{"hour": 12, "minute": 31}
